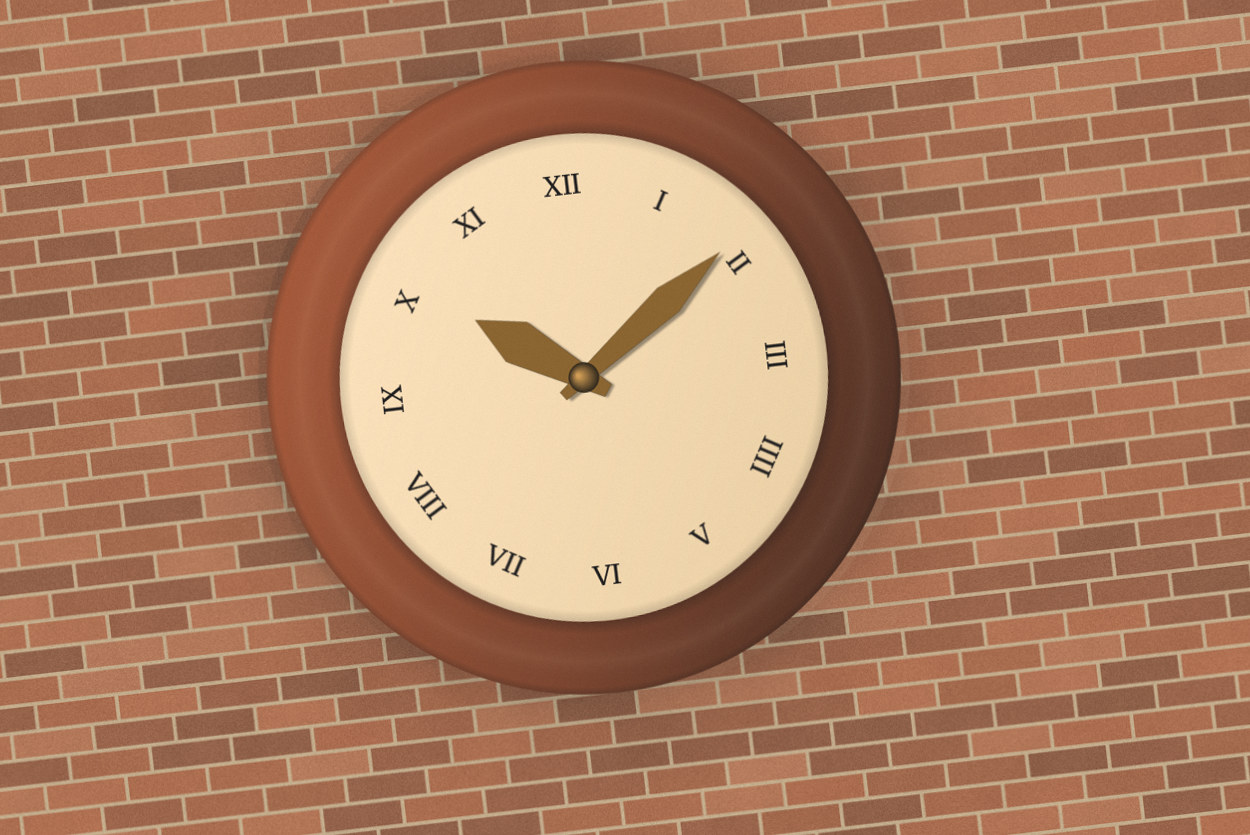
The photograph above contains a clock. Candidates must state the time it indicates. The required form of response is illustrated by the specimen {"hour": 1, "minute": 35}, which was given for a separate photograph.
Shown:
{"hour": 10, "minute": 9}
